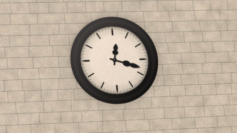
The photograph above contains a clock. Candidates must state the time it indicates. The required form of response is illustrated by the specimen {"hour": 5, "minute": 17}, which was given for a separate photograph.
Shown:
{"hour": 12, "minute": 18}
